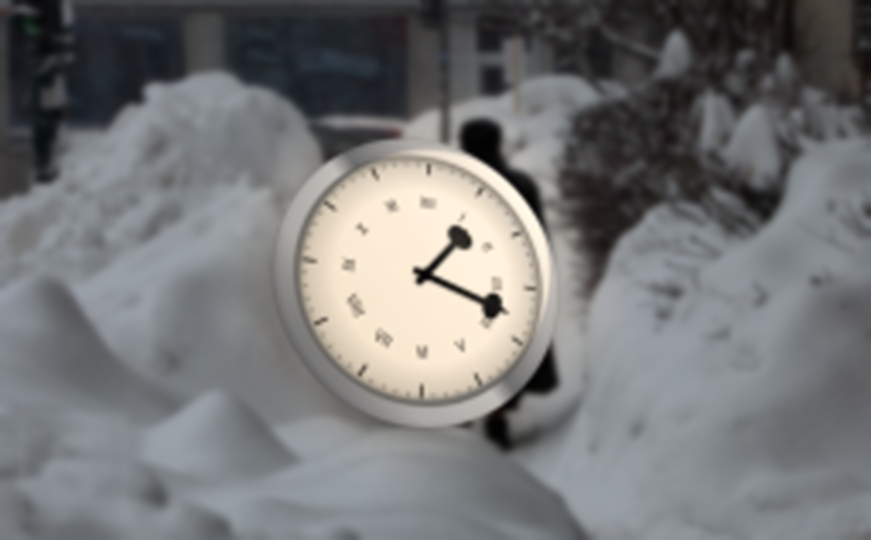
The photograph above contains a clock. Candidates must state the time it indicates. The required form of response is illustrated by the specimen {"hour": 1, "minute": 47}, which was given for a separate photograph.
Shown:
{"hour": 1, "minute": 18}
